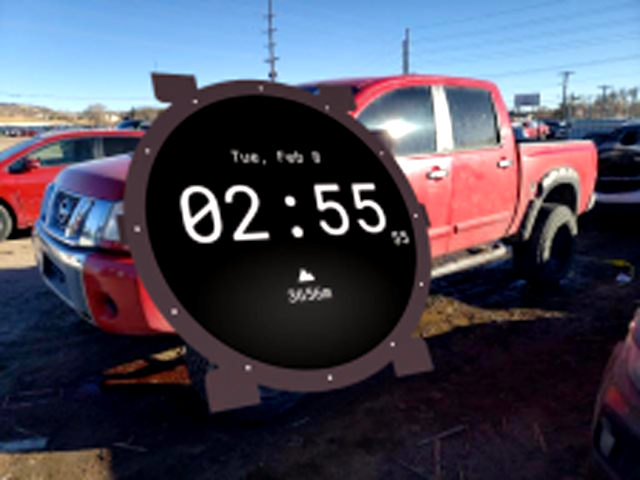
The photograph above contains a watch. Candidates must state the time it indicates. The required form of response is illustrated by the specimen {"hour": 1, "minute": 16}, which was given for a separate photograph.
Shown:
{"hour": 2, "minute": 55}
